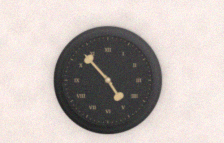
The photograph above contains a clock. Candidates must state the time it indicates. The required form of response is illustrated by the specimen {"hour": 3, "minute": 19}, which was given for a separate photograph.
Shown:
{"hour": 4, "minute": 53}
